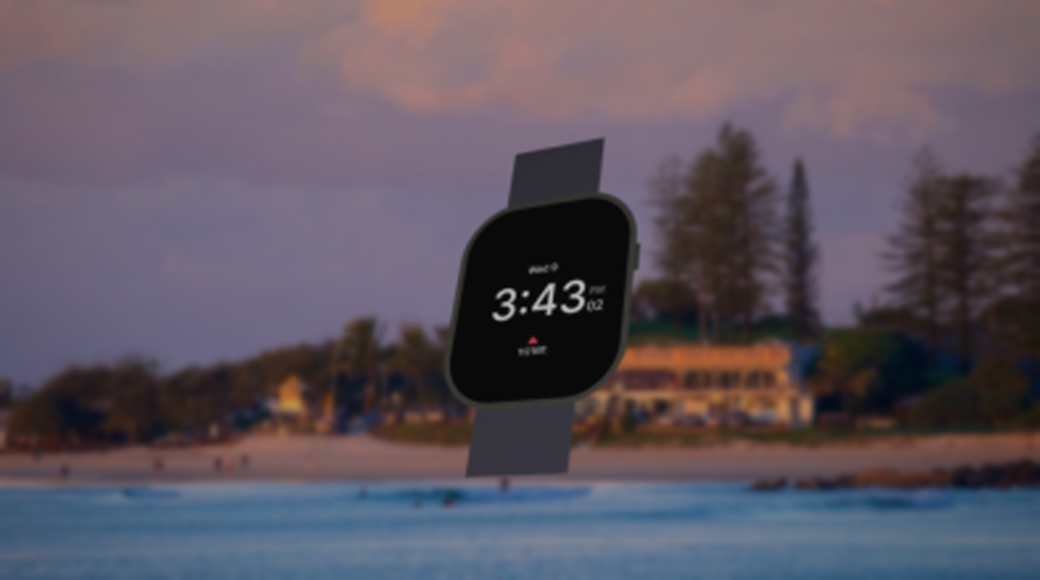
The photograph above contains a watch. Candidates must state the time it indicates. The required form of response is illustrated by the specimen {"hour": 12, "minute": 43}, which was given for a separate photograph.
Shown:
{"hour": 3, "minute": 43}
